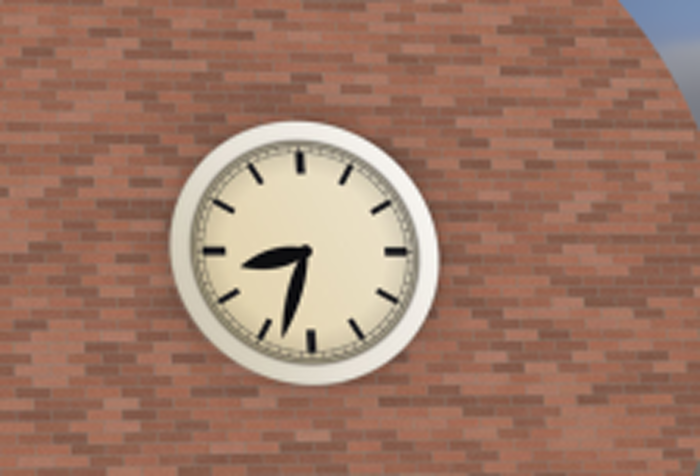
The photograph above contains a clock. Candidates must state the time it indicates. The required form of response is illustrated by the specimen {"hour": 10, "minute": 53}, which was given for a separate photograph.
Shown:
{"hour": 8, "minute": 33}
